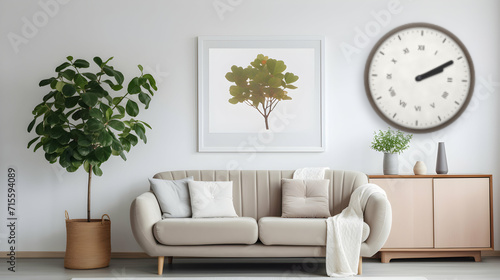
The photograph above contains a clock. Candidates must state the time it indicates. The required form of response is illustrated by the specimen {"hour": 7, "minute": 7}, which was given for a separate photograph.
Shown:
{"hour": 2, "minute": 10}
